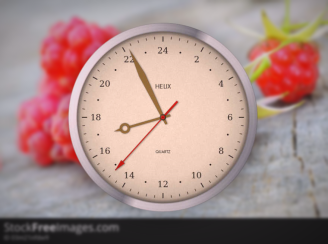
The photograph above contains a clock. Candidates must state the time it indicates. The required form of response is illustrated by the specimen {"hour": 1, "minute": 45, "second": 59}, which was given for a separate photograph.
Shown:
{"hour": 16, "minute": 55, "second": 37}
